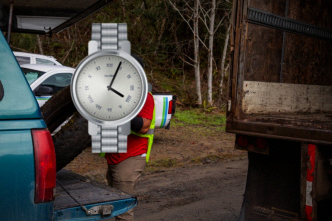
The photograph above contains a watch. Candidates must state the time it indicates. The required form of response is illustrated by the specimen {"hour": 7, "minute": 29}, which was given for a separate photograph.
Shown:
{"hour": 4, "minute": 4}
